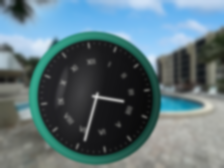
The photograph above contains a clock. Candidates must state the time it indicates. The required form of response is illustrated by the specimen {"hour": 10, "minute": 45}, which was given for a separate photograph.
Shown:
{"hour": 3, "minute": 34}
